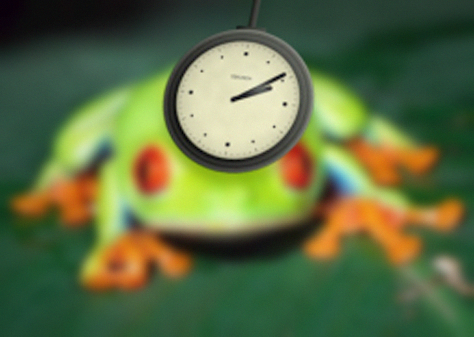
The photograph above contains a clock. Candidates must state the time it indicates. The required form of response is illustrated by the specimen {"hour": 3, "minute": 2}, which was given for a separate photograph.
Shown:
{"hour": 2, "minute": 9}
